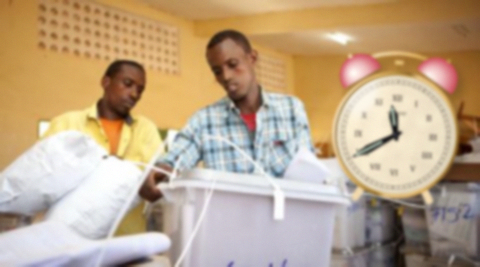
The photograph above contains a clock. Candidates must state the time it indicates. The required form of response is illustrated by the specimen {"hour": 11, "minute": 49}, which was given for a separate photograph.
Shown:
{"hour": 11, "minute": 40}
